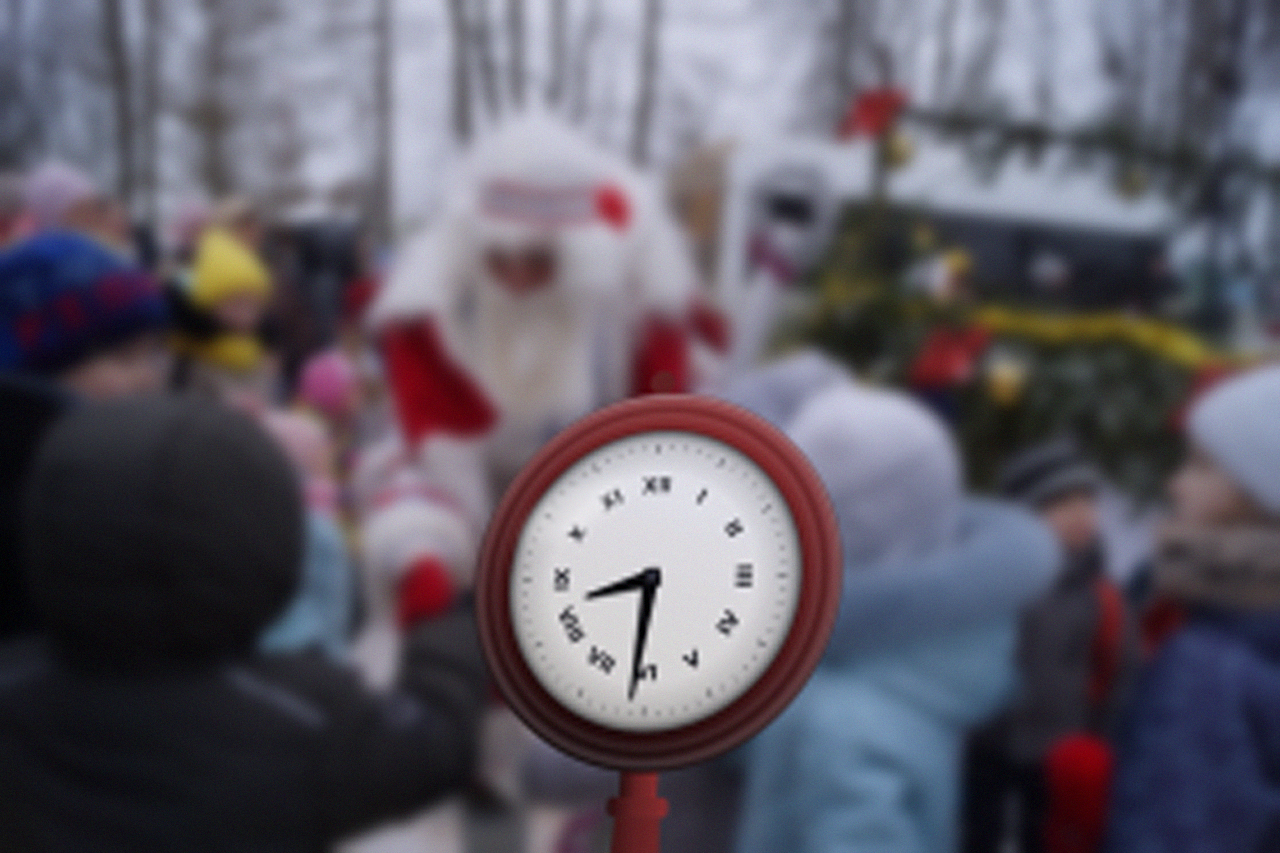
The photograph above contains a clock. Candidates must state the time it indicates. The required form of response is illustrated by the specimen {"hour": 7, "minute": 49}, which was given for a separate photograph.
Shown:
{"hour": 8, "minute": 31}
